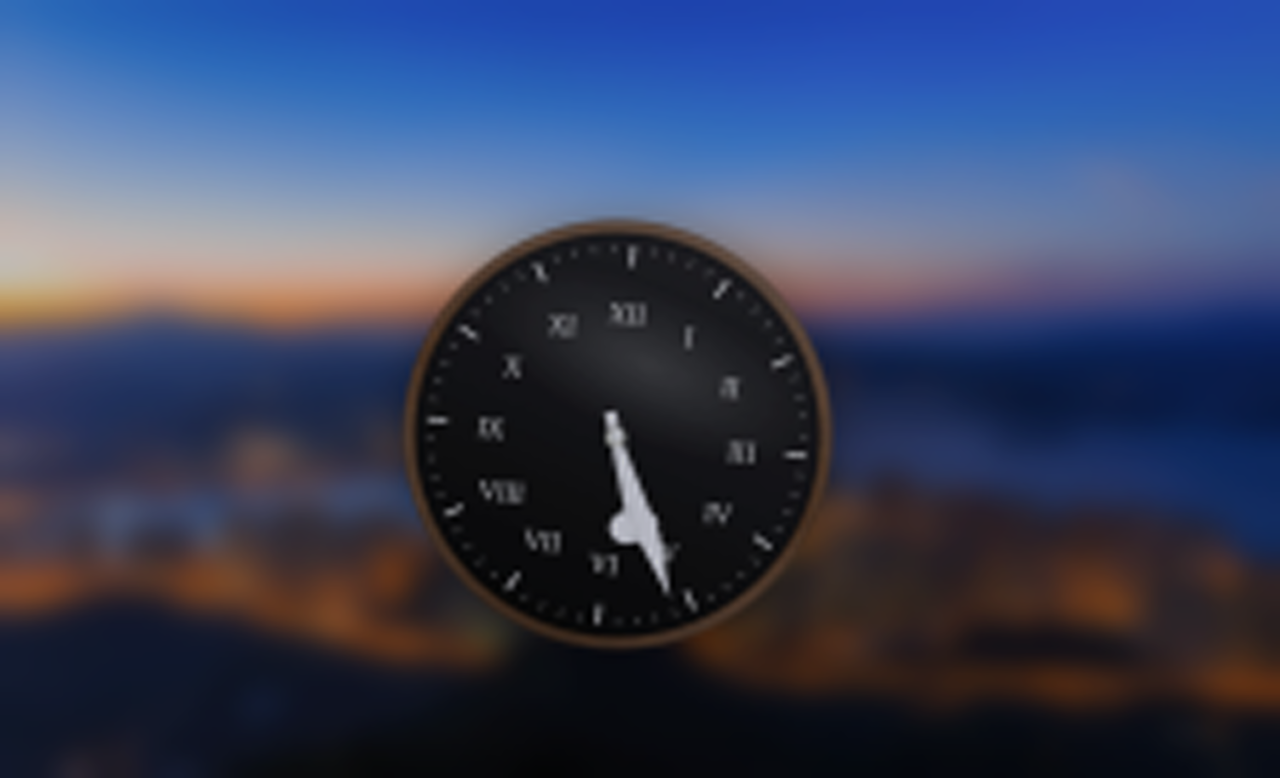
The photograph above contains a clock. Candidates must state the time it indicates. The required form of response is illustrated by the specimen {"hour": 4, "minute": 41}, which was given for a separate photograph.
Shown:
{"hour": 5, "minute": 26}
